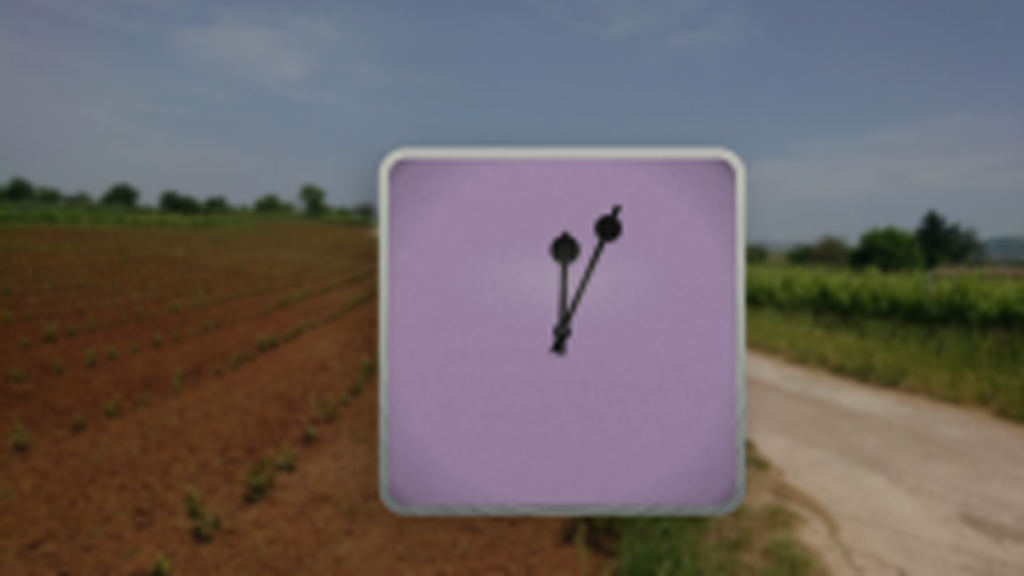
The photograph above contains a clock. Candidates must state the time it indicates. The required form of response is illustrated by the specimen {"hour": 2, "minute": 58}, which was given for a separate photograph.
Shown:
{"hour": 12, "minute": 4}
